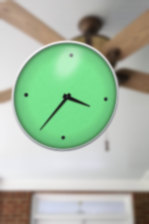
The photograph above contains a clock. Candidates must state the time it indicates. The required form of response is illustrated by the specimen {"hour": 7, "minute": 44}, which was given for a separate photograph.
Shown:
{"hour": 3, "minute": 36}
